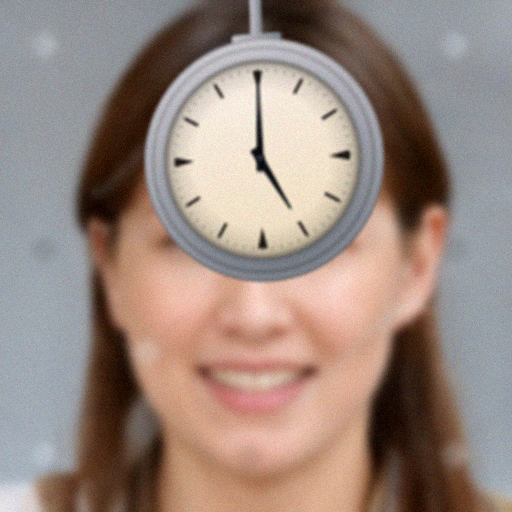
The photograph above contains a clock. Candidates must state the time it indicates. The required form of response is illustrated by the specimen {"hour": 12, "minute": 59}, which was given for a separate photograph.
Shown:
{"hour": 5, "minute": 0}
